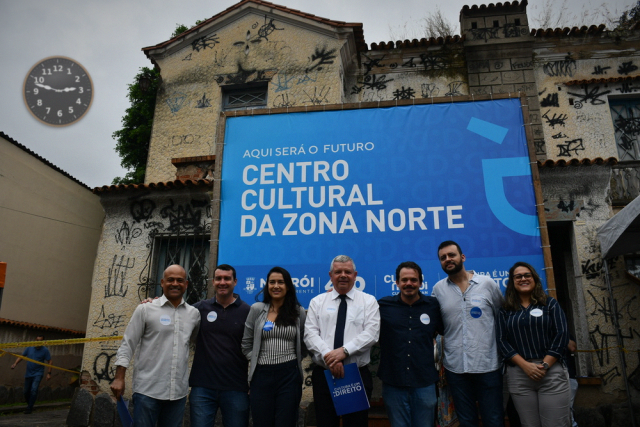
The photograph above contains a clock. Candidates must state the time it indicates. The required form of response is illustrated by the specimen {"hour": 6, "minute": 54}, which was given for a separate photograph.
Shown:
{"hour": 2, "minute": 48}
